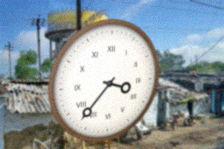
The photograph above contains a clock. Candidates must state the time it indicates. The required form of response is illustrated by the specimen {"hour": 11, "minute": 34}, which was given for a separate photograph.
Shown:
{"hour": 3, "minute": 37}
